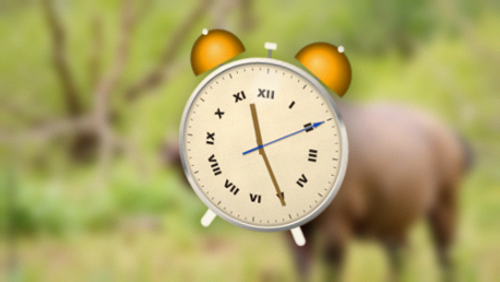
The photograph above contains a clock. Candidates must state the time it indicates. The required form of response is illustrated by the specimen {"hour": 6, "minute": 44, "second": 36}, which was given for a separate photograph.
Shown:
{"hour": 11, "minute": 25, "second": 10}
